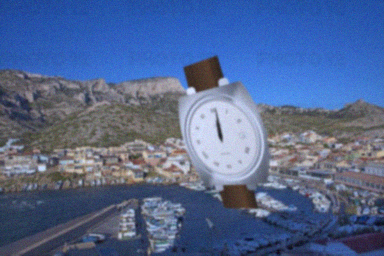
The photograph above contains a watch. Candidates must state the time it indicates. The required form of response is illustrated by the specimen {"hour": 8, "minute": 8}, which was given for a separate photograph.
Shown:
{"hour": 12, "minute": 1}
